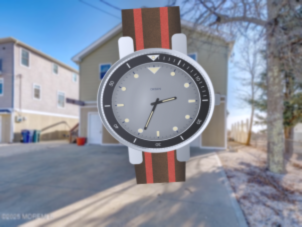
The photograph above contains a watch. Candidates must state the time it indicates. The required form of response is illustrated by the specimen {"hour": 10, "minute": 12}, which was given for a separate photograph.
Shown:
{"hour": 2, "minute": 34}
